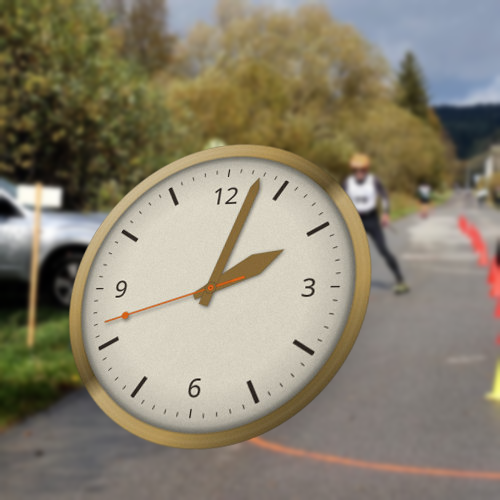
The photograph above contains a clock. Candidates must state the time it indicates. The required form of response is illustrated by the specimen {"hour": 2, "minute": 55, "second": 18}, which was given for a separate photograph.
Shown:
{"hour": 2, "minute": 2, "second": 42}
